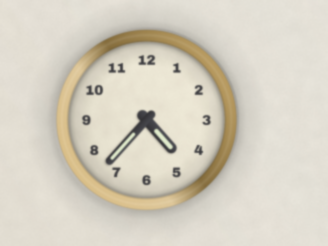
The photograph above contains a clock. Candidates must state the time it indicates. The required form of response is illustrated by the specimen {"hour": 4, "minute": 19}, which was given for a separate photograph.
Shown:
{"hour": 4, "minute": 37}
